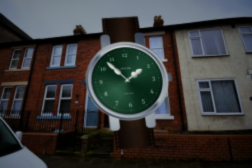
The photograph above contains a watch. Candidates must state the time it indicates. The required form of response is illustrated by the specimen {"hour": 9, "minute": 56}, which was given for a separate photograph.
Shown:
{"hour": 1, "minute": 53}
